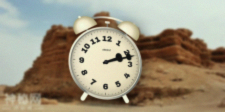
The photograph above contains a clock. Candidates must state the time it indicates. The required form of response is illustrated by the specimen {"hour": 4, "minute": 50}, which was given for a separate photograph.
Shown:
{"hour": 2, "minute": 12}
